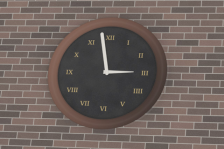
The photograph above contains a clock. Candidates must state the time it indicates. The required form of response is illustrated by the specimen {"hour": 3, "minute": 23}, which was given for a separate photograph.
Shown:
{"hour": 2, "minute": 58}
